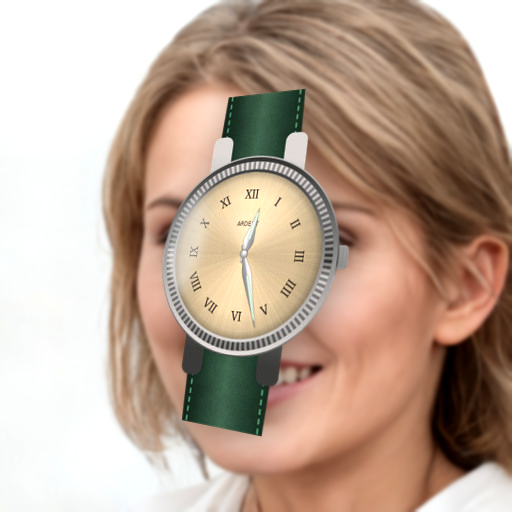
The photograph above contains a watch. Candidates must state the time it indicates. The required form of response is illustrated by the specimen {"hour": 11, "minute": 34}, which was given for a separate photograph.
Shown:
{"hour": 12, "minute": 27}
